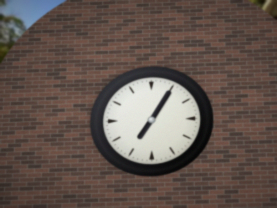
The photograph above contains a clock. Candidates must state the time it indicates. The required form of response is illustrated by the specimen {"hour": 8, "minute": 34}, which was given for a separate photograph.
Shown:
{"hour": 7, "minute": 5}
